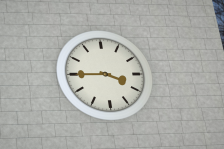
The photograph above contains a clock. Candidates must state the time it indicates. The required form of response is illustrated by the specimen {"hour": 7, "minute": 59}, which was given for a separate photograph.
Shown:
{"hour": 3, "minute": 45}
